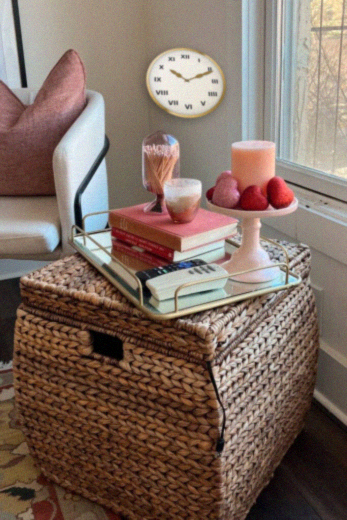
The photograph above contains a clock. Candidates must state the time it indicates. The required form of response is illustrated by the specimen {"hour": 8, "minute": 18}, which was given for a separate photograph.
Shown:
{"hour": 10, "minute": 11}
